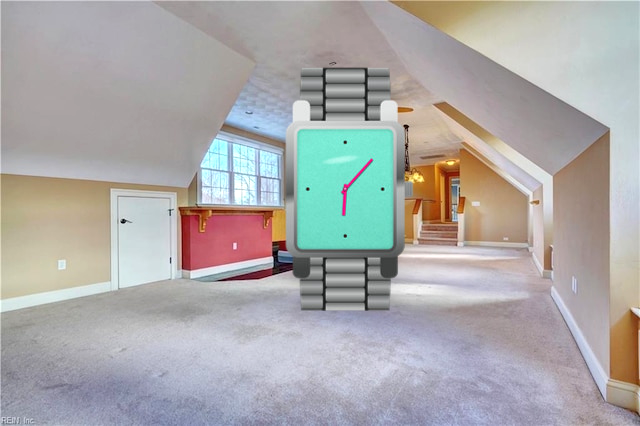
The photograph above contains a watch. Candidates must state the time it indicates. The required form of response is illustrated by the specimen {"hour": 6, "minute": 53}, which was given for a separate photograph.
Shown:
{"hour": 6, "minute": 7}
